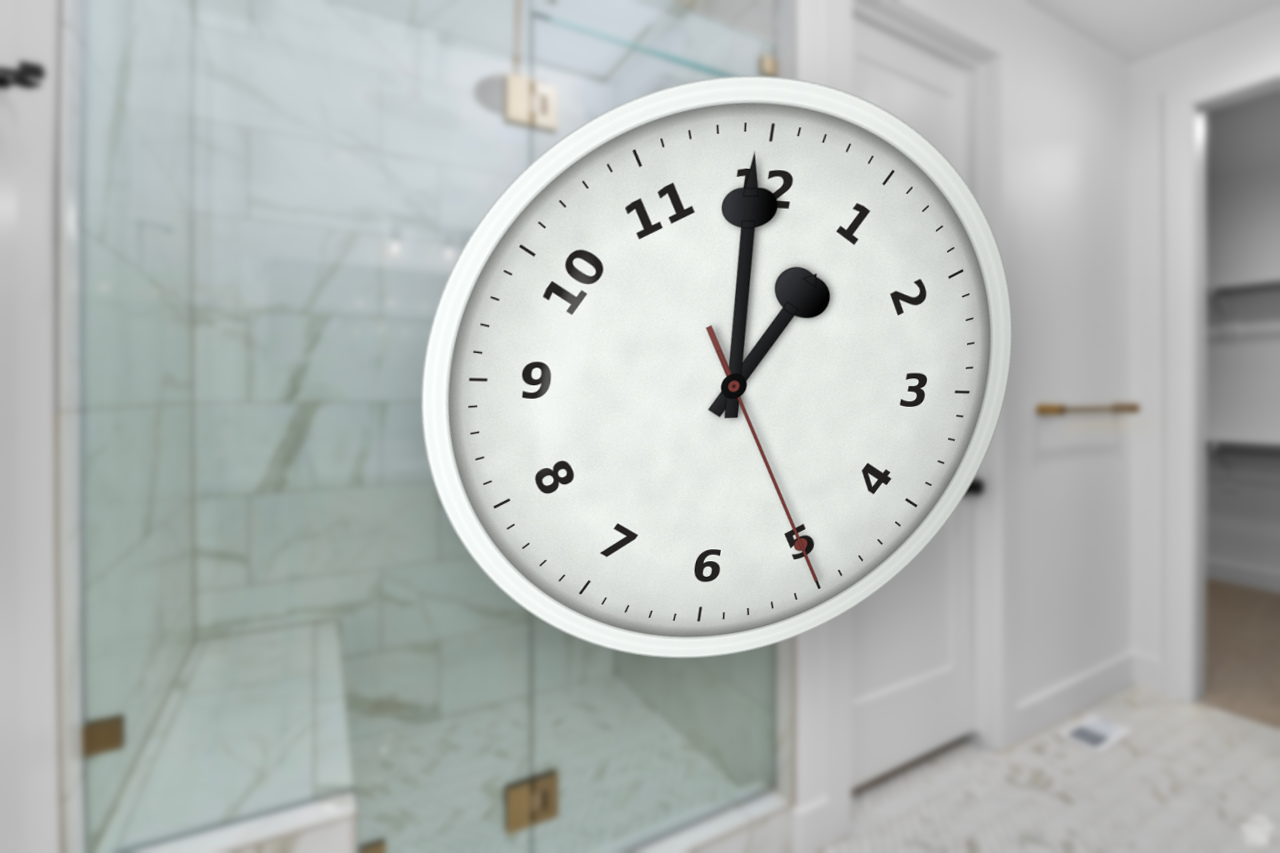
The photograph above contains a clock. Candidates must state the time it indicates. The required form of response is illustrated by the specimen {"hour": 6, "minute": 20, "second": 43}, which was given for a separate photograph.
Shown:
{"hour": 12, "minute": 59, "second": 25}
